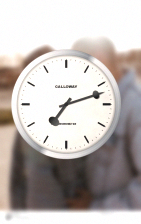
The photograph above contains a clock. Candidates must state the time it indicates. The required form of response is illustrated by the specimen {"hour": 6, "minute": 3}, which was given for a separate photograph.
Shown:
{"hour": 7, "minute": 12}
